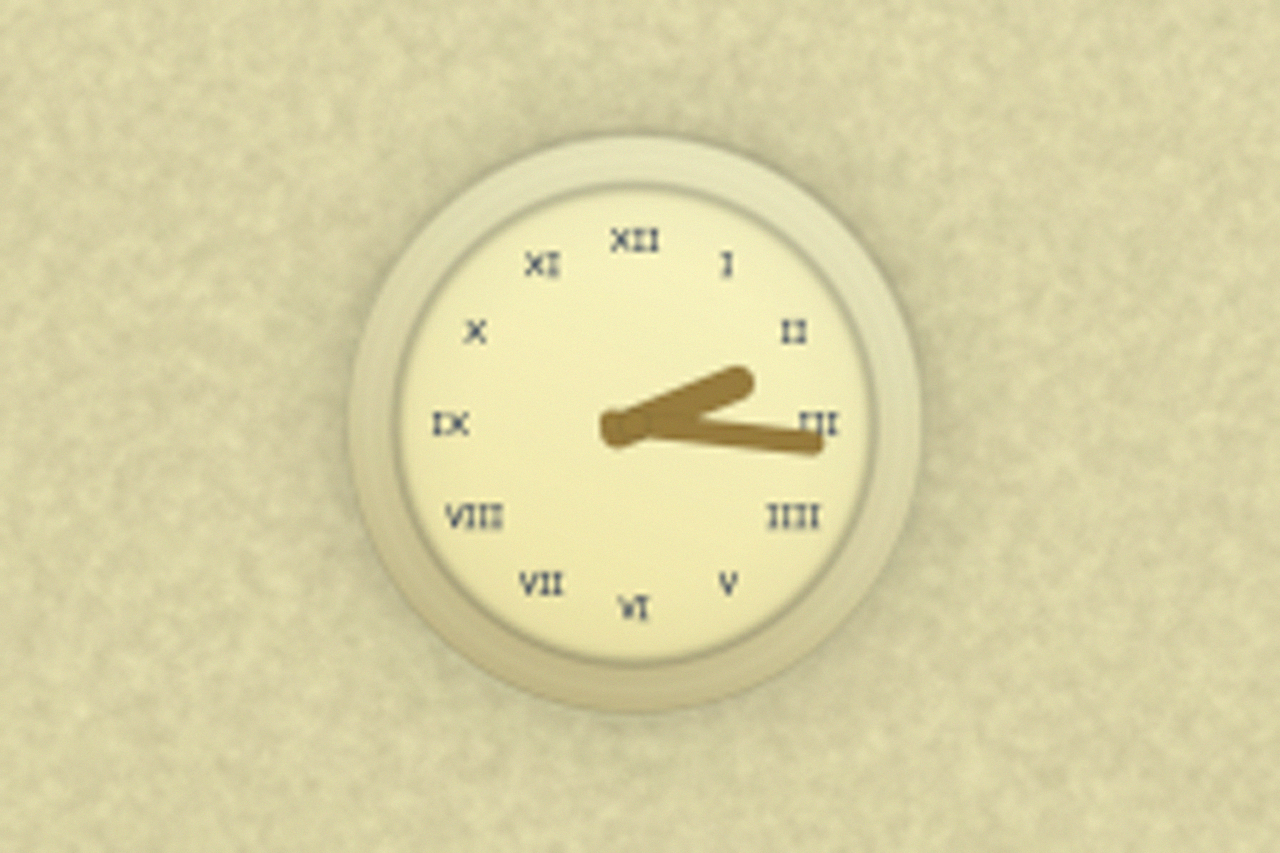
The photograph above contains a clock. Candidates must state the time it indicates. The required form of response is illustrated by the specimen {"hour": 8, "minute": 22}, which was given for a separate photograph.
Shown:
{"hour": 2, "minute": 16}
